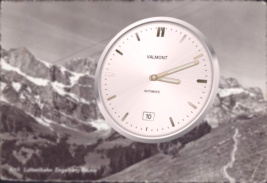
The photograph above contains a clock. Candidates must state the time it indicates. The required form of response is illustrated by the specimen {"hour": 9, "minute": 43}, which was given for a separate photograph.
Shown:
{"hour": 3, "minute": 11}
